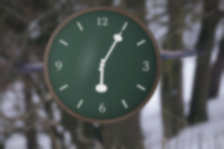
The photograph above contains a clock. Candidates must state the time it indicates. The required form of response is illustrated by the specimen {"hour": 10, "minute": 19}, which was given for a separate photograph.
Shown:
{"hour": 6, "minute": 5}
